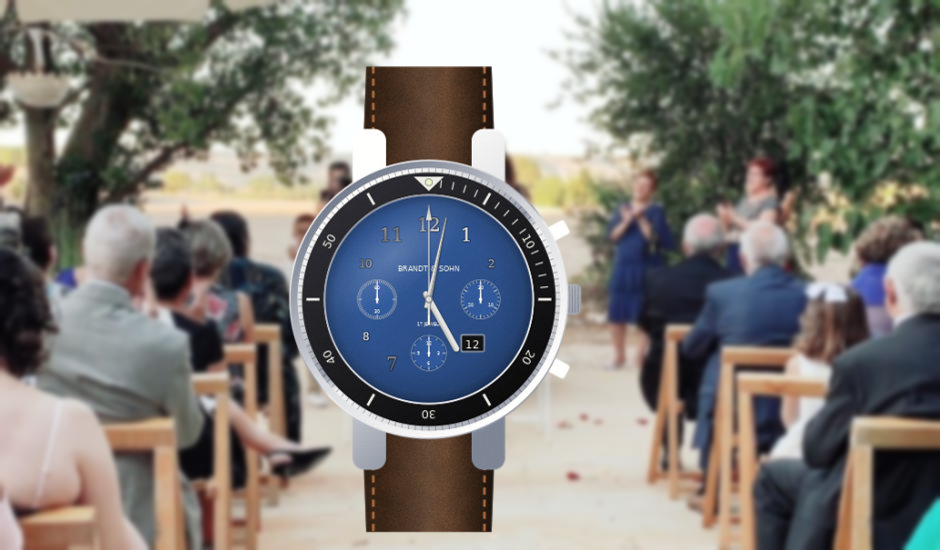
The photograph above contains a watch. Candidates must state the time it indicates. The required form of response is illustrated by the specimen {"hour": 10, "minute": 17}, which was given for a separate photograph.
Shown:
{"hour": 5, "minute": 2}
